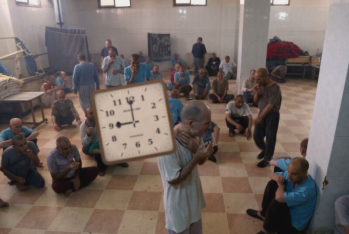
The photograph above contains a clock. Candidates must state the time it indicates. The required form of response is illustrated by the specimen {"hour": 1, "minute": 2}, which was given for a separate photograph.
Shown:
{"hour": 9, "minute": 0}
